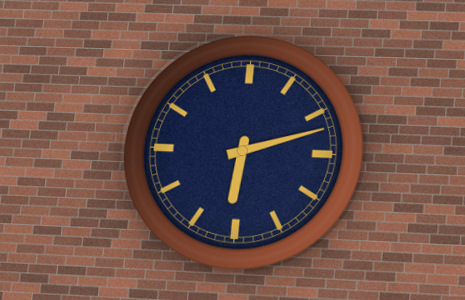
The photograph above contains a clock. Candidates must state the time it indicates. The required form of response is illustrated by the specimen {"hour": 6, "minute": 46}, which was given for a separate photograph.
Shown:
{"hour": 6, "minute": 12}
